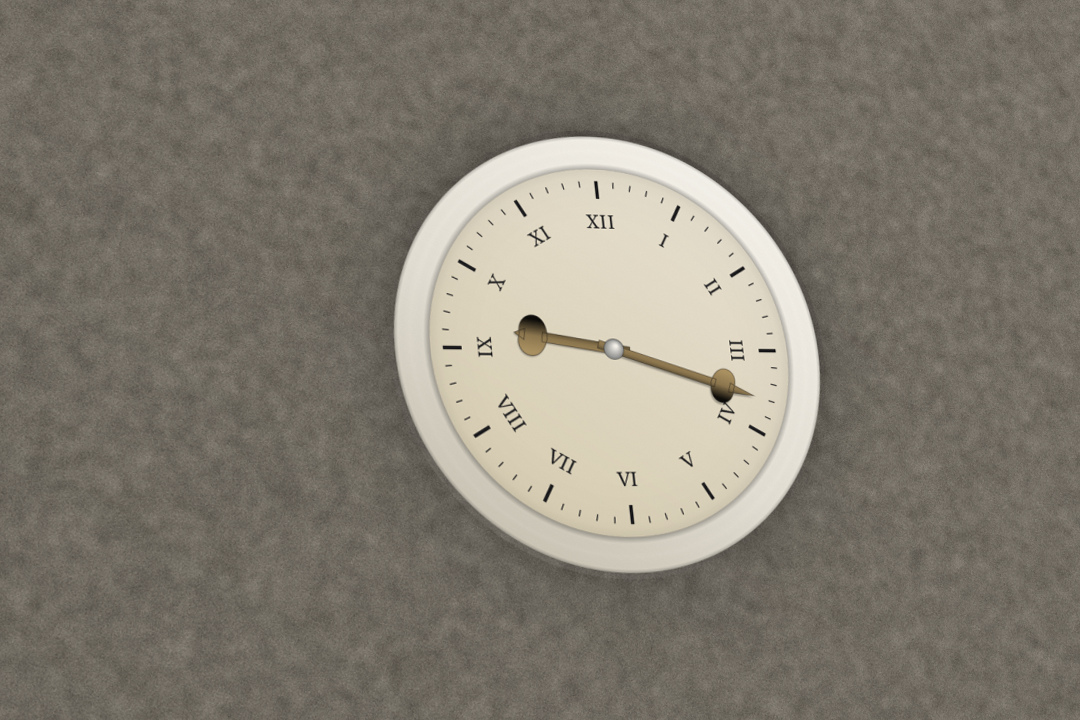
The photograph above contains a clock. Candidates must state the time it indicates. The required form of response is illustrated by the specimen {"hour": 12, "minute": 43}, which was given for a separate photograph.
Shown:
{"hour": 9, "minute": 18}
